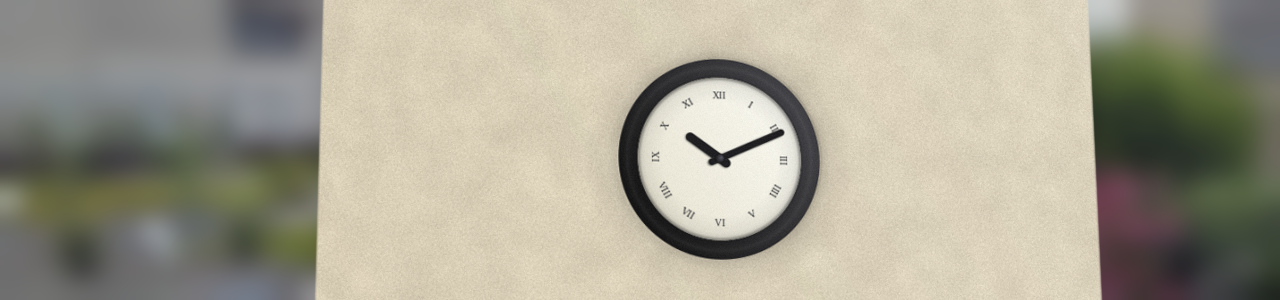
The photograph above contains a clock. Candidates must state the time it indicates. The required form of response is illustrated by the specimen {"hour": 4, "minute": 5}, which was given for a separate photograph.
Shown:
{"hour": 10, "minute": 11}
